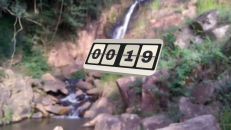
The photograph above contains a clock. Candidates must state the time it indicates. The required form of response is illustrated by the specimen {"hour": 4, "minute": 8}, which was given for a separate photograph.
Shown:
{"hour": 0, "minute": 19}
